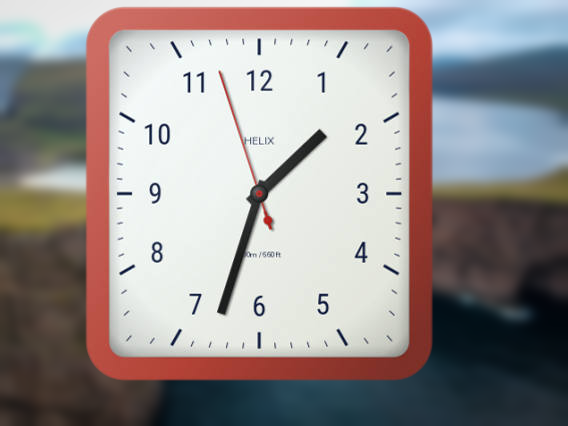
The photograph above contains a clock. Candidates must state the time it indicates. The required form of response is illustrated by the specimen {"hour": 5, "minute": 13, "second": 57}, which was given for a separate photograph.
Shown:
{"hour": 1, "minute": 32, "second": 57}
